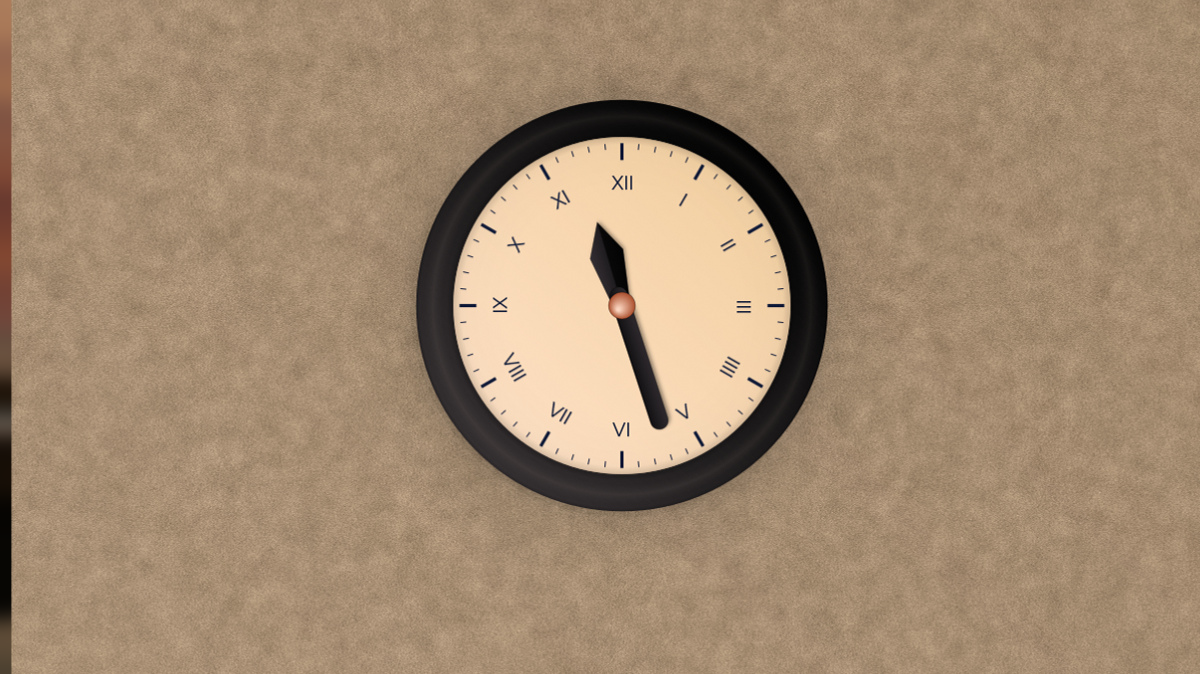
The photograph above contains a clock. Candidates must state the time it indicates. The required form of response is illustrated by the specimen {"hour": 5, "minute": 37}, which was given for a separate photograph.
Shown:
{"hour": 11, "minute": 27}
